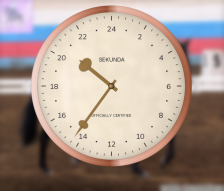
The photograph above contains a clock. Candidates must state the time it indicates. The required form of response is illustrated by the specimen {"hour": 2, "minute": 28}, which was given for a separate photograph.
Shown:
{"hour": 20, "minute": 36}
